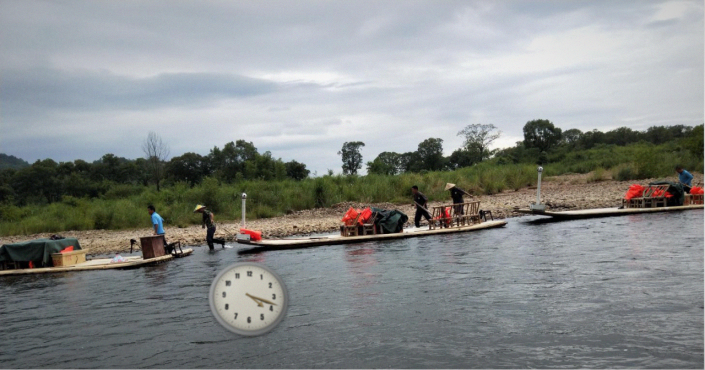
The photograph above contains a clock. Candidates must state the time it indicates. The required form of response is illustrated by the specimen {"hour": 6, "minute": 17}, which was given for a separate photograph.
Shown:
{"hour": 4, "minute": 18}
